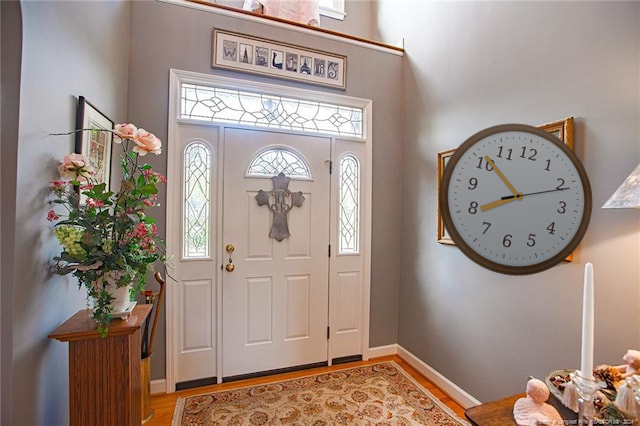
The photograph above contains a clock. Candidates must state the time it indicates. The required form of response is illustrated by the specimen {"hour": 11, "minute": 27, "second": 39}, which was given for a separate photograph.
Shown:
{"hour": 7, "minute": 51, "second": 11}
